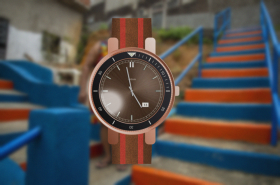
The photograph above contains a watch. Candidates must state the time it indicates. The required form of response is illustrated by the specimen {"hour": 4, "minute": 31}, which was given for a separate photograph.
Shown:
{"hour": 4, "minute": 58}
